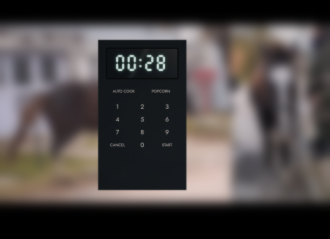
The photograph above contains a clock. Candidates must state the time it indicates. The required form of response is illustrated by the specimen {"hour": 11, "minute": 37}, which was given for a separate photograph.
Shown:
{"hour": 0, "minute": 28}
